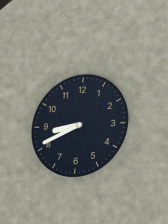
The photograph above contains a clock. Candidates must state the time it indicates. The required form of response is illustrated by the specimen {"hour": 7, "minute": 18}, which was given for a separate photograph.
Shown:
{"hour": 8, "minute": 41}
